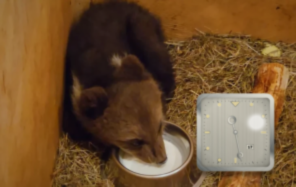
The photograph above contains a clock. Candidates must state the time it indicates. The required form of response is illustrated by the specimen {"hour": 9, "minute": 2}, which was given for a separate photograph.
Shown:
{"hour": 11, "minute": 28}
